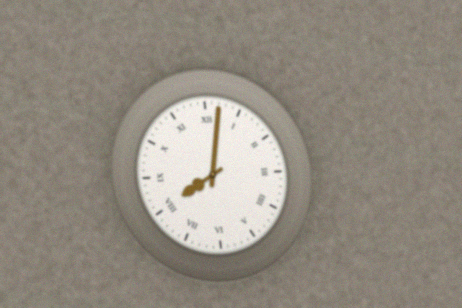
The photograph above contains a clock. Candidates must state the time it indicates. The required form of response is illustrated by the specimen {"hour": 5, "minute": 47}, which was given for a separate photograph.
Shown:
{"hour": 8, "minute": 2}
